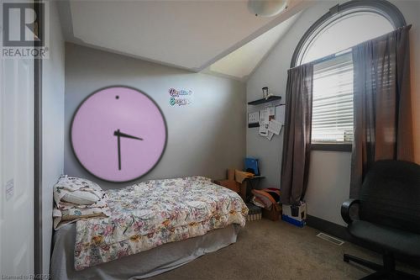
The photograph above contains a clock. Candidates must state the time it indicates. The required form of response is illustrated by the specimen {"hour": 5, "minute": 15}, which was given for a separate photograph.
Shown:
{"hour": 3, "minute": 30}
